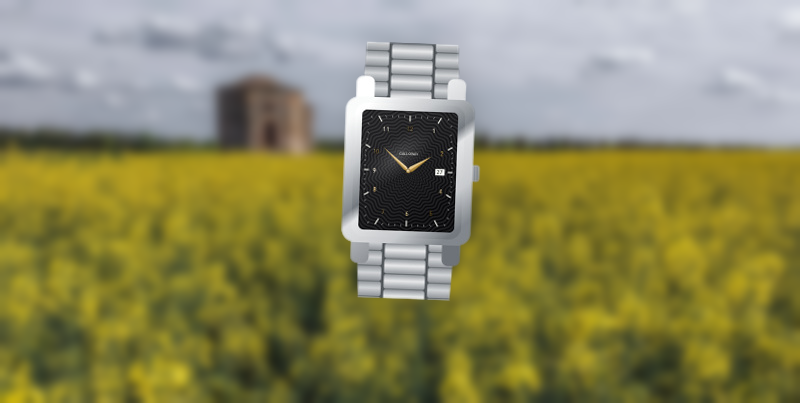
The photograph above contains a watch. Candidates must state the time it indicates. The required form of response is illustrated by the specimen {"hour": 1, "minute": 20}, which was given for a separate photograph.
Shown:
{"hour": 1, "minute": 52}
